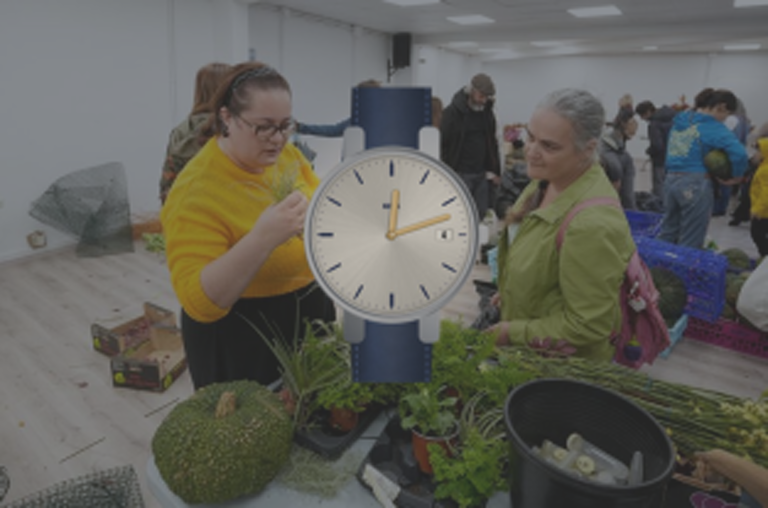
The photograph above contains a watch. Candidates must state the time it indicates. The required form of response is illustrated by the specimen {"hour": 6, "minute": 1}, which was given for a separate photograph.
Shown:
{"hour": 12, "minute": 12}
